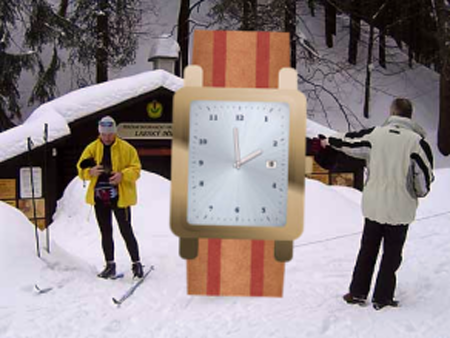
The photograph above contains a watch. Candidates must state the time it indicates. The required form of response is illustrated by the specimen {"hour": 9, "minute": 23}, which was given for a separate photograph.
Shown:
{"hour": 1, "minute": 59}
